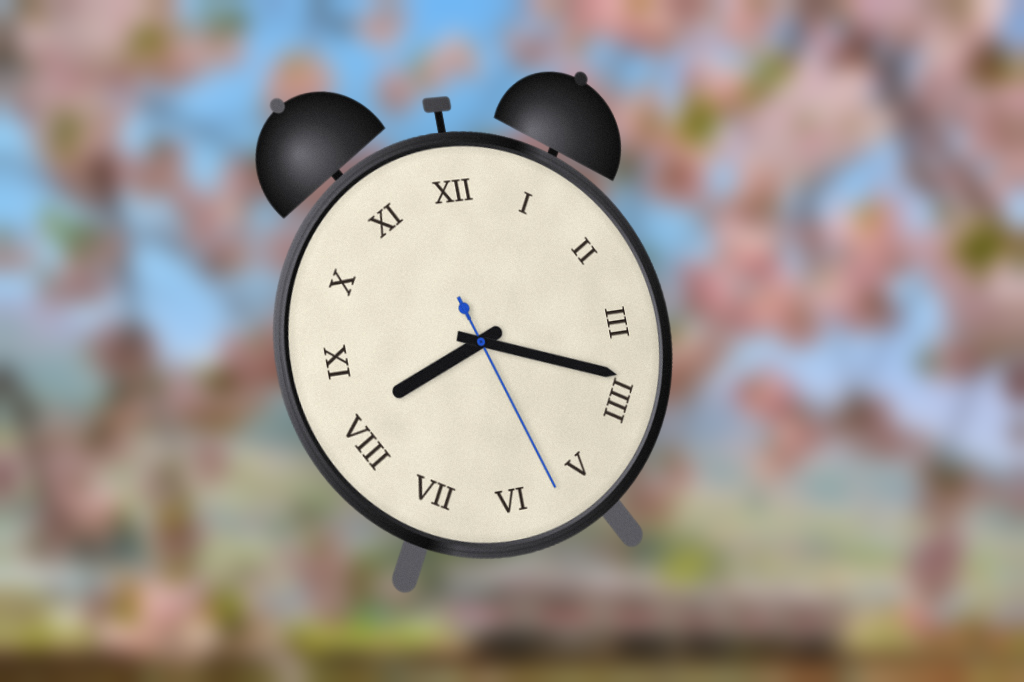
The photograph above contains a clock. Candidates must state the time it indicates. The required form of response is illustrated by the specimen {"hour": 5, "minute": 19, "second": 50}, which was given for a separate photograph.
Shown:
{"hour": 8, "minute": 18, "second": 27}
